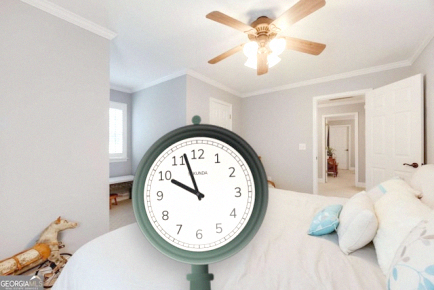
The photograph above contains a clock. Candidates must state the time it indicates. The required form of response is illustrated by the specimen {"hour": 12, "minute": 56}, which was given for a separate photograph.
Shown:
{"hour": 9, "minute": 57}
